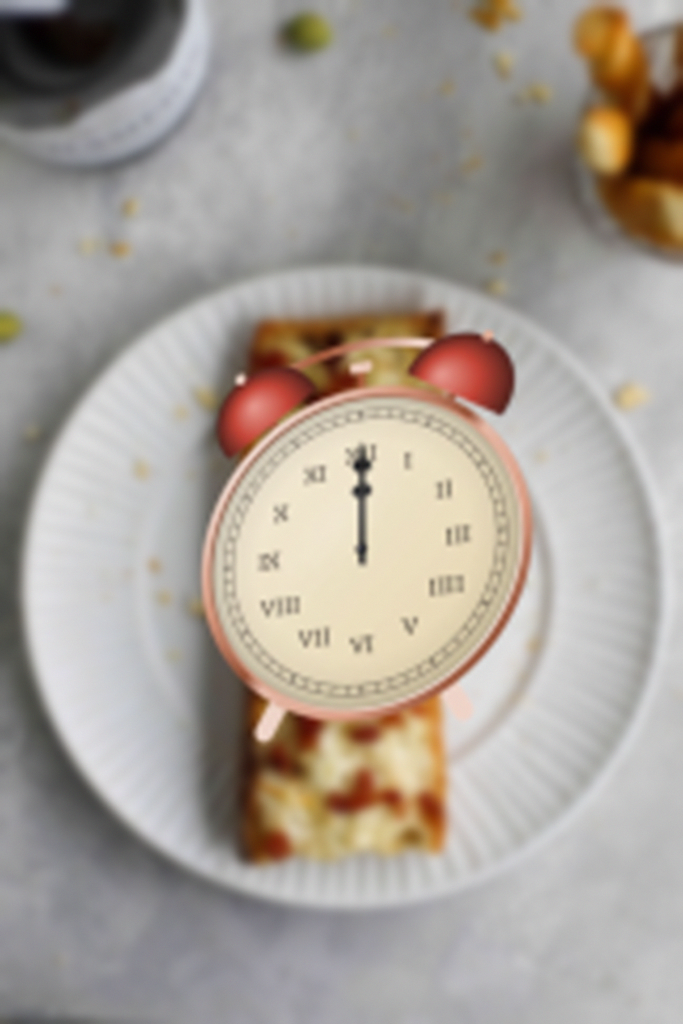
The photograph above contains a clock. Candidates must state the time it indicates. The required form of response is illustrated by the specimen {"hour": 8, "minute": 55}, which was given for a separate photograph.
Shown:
{"hour": 12, "minute": 0}
